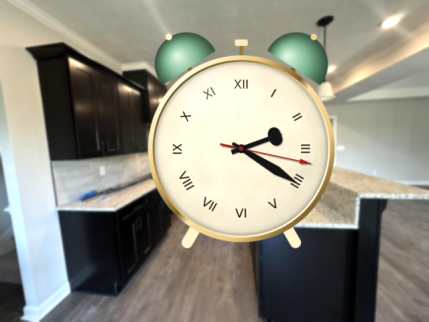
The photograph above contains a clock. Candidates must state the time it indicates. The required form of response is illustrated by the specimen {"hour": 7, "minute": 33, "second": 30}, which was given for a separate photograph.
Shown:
{"hour": 2, "minute": 20, "second": 17}
